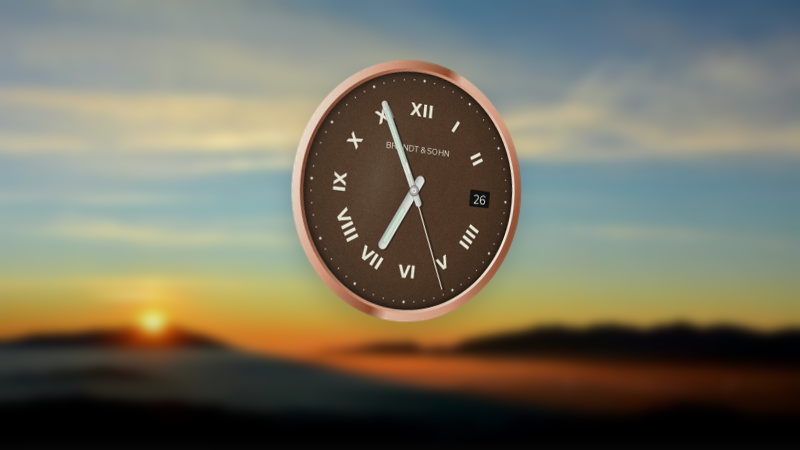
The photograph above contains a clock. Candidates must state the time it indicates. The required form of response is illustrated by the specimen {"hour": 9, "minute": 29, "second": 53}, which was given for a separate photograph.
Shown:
{"hour": 6, "minute": 55, "second": 26}
